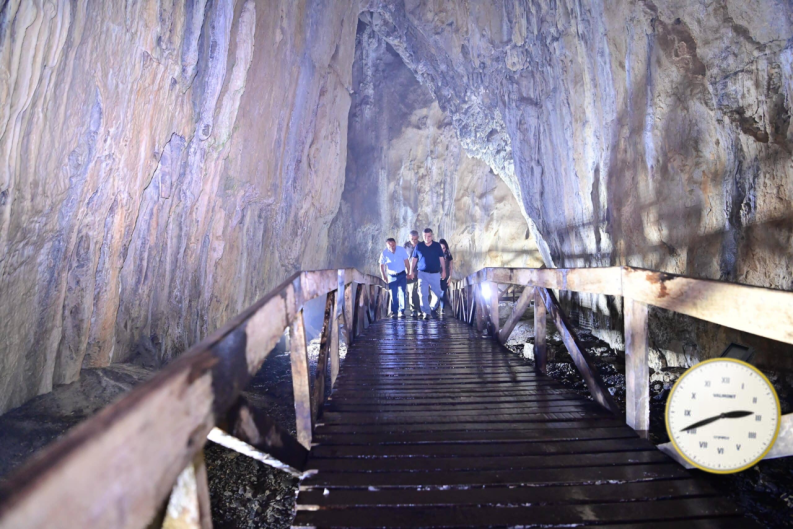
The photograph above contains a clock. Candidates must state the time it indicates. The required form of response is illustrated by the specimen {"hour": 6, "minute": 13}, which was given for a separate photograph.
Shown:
{"hour": 2, "minute": 41}
